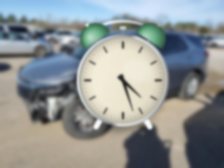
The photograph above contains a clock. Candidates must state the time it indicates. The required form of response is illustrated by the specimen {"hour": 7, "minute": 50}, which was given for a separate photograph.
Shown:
{"hour": 4, "minute": 27}
